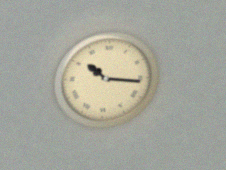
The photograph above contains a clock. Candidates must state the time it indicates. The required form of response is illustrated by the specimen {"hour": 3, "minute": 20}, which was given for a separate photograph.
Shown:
{"hour": 10, "minute": 16}
